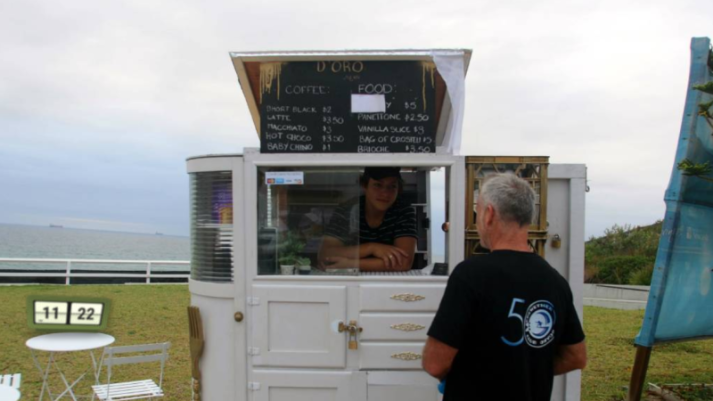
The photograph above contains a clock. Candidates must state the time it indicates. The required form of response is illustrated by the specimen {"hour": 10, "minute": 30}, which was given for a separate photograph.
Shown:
{"hour": 11, "minute": 22}
